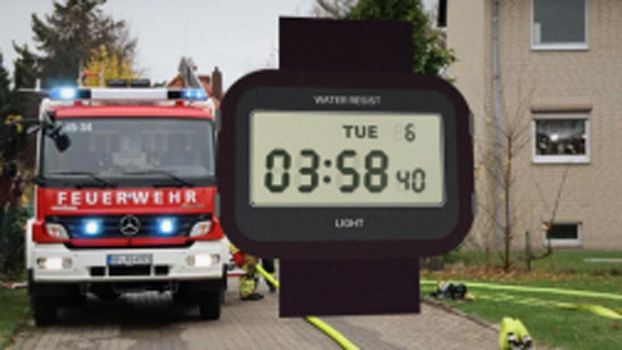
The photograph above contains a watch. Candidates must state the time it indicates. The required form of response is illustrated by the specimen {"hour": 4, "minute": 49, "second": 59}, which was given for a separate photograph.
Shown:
{"hour": 3, "minute": 58, "second": 40}
